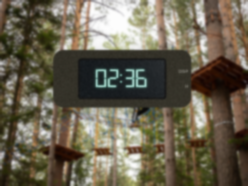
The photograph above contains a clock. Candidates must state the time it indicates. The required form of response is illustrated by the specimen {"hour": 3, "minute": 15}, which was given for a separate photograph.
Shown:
{"hour": 2, "minute": 36}
